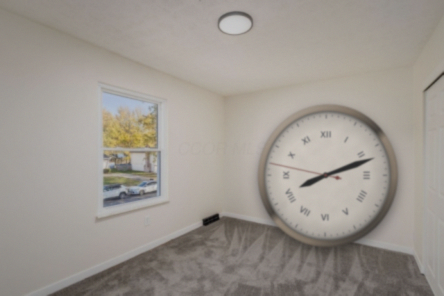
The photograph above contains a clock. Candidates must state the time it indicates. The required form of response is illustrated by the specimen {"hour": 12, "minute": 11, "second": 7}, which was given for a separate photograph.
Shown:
{"hour": 8, "minute": 11, "second": 47}
